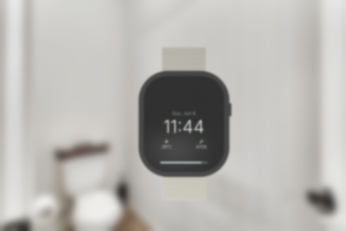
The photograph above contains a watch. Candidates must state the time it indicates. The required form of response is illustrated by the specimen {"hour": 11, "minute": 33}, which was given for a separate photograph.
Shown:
{"hour": 11, "minute": 44}
